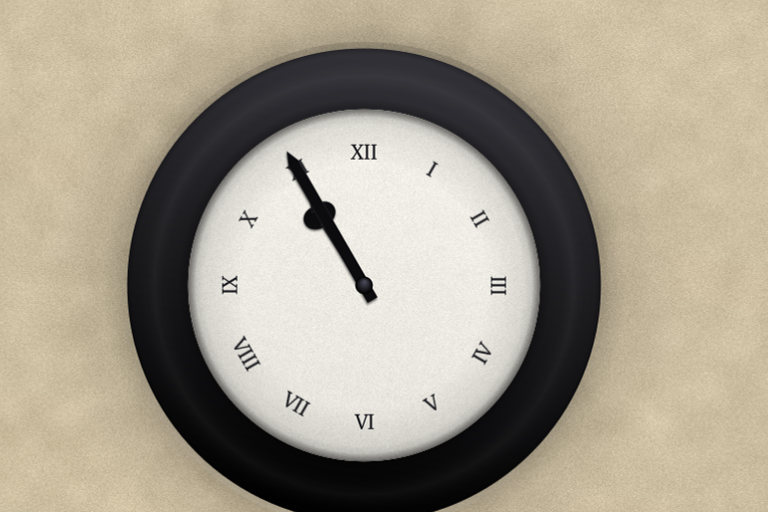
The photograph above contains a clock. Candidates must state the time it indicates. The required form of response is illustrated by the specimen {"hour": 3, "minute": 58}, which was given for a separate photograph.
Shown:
{"hour": 10, "minute": 55}
